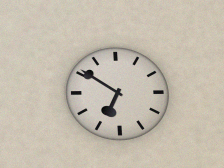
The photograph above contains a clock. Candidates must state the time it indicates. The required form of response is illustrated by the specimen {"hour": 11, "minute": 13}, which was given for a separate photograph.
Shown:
{"hour": 6, "minute": 51}
